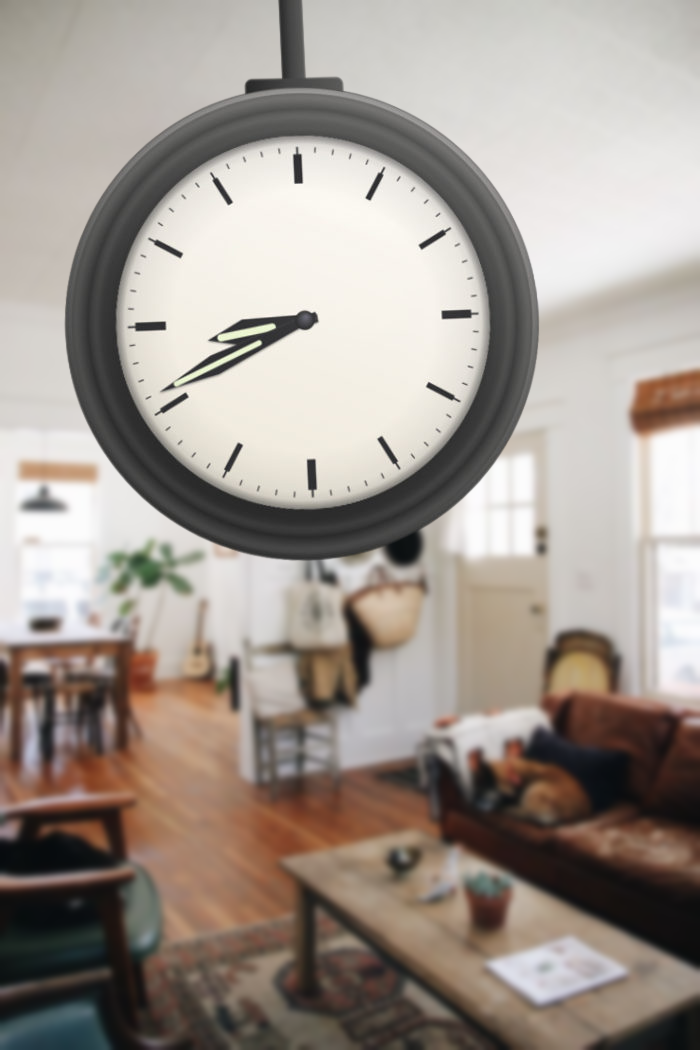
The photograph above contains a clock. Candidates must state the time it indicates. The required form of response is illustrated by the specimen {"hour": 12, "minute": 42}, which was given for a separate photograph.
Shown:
{"hour": 8, "minute": 41}
